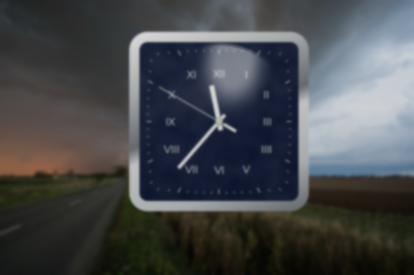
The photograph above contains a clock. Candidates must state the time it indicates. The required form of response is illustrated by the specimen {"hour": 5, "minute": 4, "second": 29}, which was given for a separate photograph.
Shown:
{"hour": 11, "minute": 36, "second": 50}
